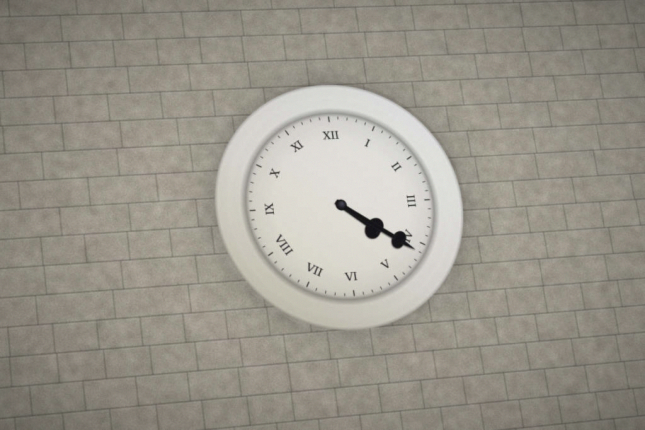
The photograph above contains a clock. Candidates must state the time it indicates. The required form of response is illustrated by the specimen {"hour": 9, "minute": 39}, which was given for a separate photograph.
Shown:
{"hour": 4, "minute": 21}
